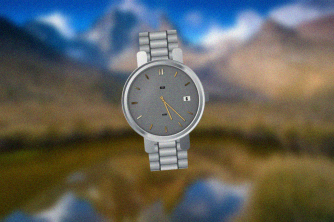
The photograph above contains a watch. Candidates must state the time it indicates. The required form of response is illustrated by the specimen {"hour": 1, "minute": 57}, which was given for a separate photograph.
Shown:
{"hour": 5, "minute": 23}
